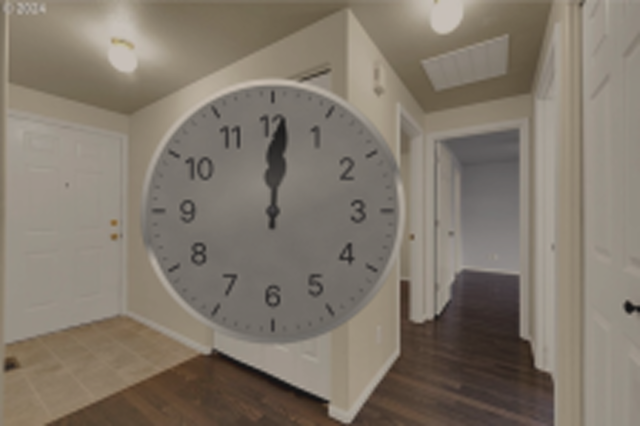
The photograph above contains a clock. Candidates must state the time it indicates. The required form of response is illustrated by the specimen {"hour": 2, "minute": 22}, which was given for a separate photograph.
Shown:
{"hour": 12, "minute": 1}
